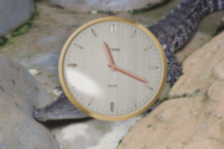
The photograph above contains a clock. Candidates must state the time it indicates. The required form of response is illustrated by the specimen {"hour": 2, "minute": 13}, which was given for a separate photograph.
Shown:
{"hour": 11, "minute": 19}
